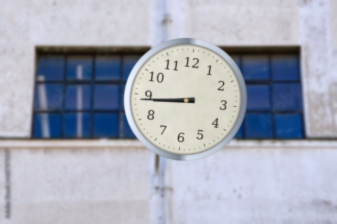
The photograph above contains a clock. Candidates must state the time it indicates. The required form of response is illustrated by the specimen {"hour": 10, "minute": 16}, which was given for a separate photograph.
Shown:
{"hour": 8, "minute": 44}
